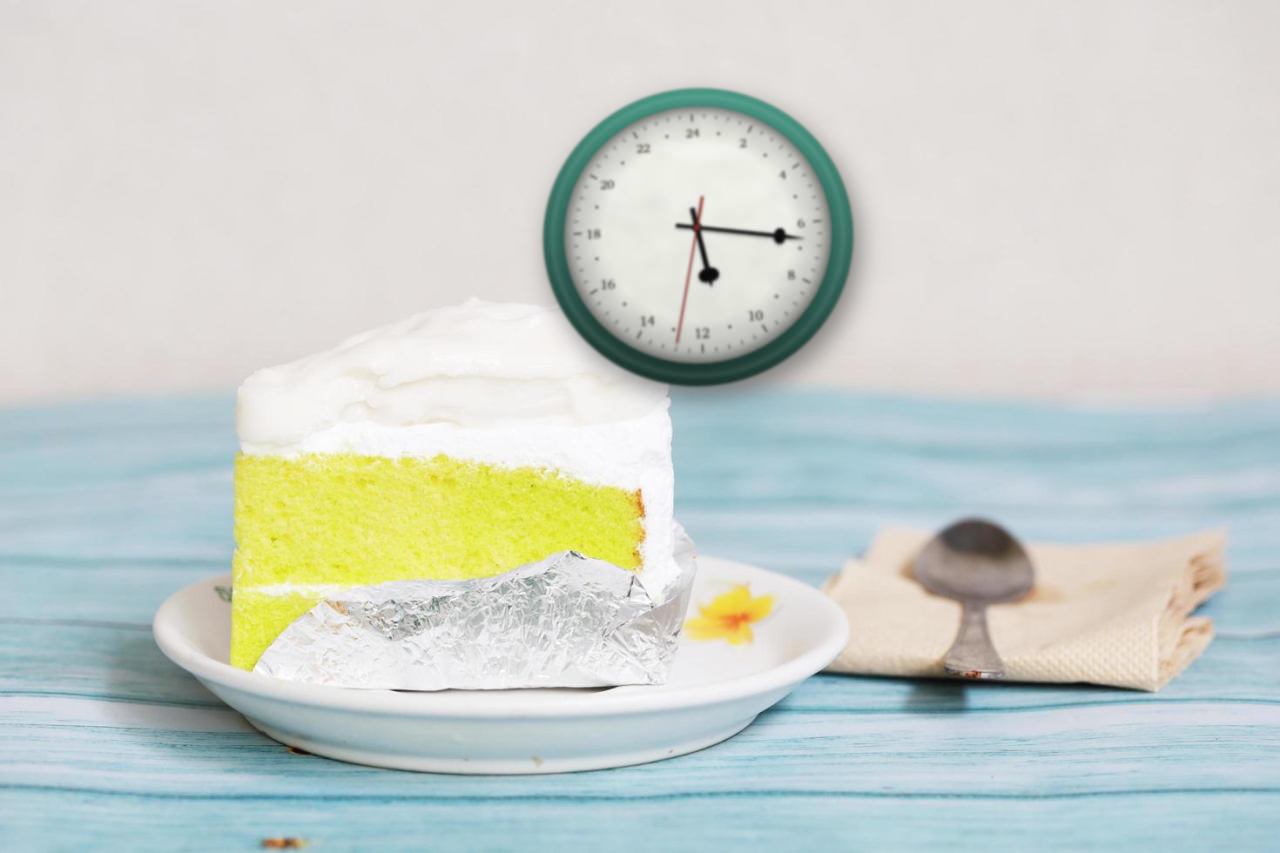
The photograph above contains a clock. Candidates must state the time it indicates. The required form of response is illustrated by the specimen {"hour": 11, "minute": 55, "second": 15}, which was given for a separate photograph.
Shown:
{"hour": 11, "minute": 16, "second": 32}
